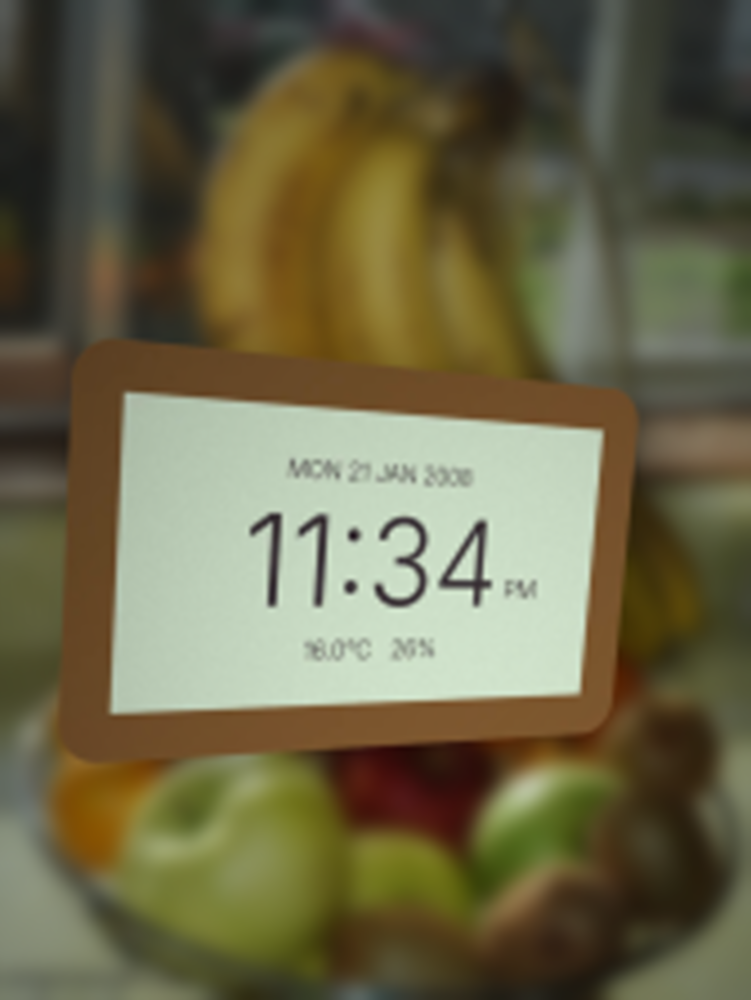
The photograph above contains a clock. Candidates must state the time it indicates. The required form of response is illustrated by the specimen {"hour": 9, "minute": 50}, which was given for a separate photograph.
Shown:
{"hour": 11, "minute": 34}
